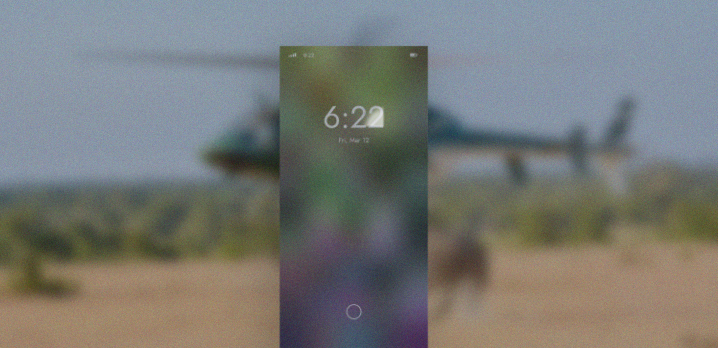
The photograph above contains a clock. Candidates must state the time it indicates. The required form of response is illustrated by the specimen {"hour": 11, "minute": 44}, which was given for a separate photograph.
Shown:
{"hour": 6, "minute": 22}
